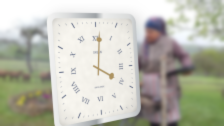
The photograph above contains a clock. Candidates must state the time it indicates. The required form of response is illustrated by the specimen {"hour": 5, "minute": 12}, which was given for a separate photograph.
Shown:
{"hour": 4, "minute": 1}
